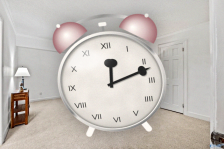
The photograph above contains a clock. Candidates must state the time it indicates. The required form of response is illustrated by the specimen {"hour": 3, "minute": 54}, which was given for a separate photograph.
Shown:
{"hour": 12, "minute": 12}
